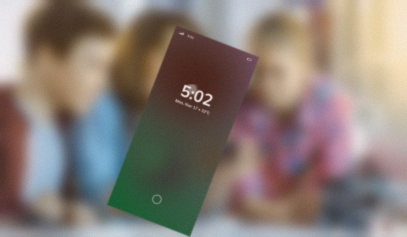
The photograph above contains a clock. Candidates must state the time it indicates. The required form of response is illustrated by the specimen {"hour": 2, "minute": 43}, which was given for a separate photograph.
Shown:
{"hour": 5, "minute": 2}
